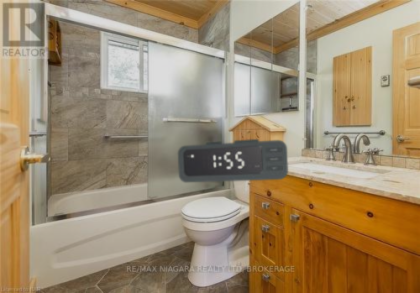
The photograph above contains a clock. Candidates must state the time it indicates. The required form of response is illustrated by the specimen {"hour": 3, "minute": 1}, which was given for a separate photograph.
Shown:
{"hour": 1, "minute": 55}
